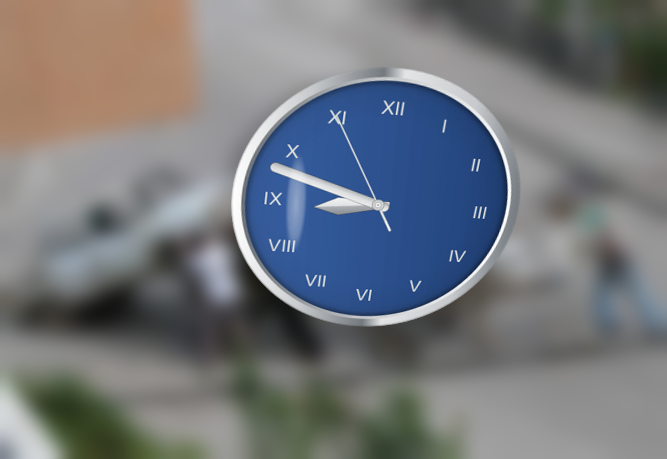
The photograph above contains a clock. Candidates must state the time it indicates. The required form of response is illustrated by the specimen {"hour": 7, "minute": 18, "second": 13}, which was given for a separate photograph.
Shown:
{"hour": 8, "minute": 47, "second": 55}
